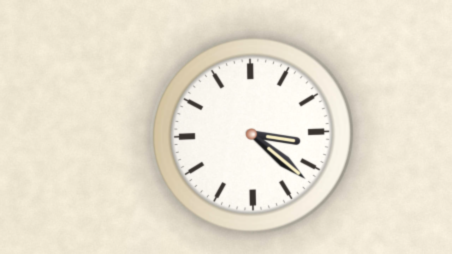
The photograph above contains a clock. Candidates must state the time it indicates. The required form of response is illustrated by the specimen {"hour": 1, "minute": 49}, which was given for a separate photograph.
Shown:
{"hour": 3, "minute": 22}
